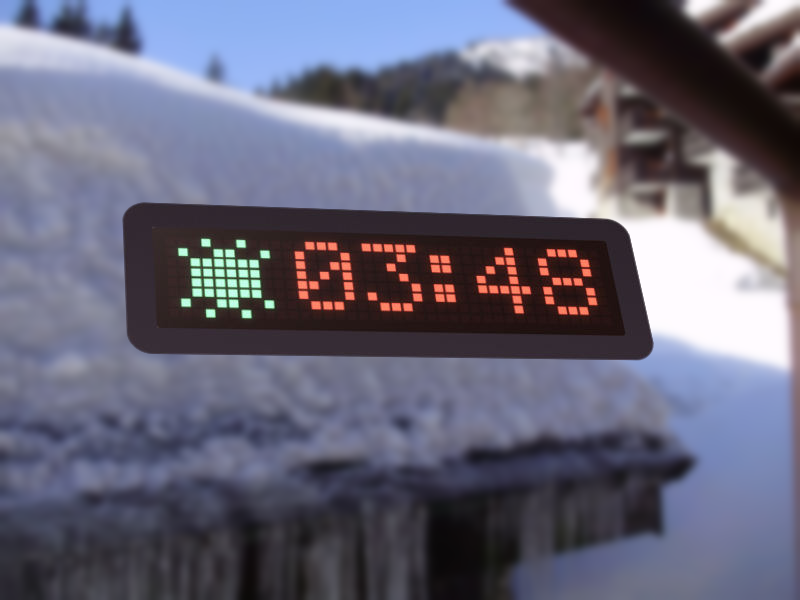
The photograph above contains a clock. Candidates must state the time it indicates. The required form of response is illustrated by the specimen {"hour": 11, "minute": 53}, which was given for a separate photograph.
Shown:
{"hour": 3, "minute": 48}
